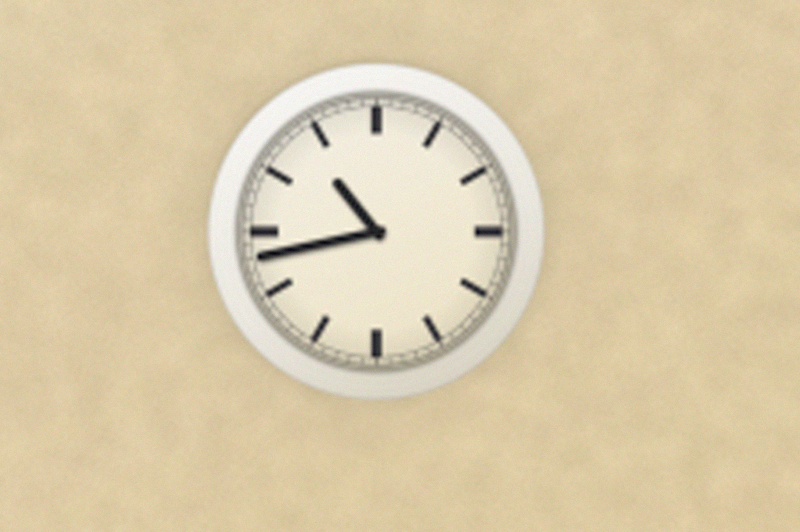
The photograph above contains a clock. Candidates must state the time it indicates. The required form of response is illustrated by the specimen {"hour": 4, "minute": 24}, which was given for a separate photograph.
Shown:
{"hour": 10, "minute": 43}
